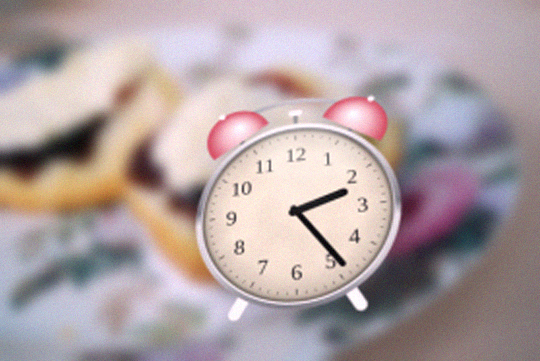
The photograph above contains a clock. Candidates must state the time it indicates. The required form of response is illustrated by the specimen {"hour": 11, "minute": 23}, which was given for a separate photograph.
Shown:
{"hour": 2, "minute": 24}
